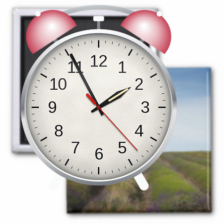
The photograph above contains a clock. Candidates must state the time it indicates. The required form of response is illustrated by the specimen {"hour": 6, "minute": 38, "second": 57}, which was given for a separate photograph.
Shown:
{"hour": 1, "minute": 55, "second": 23}
